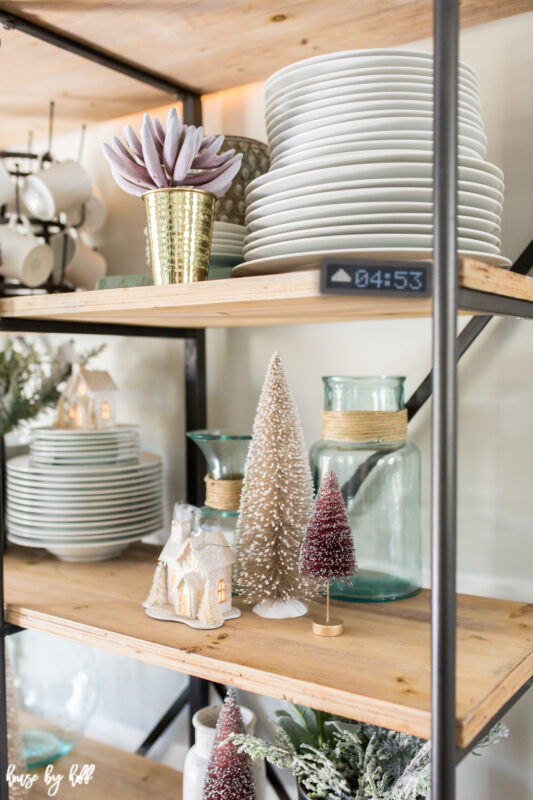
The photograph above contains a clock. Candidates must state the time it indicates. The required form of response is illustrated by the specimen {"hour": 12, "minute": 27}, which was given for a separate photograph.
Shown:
{"hour": 4, "minute": 53}
